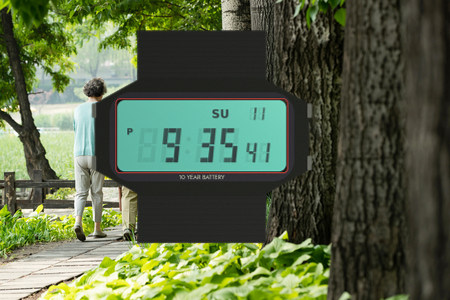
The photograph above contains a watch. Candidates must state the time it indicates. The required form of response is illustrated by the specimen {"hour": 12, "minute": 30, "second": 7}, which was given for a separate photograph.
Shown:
{"hour": 9, "minute": 35, "second": 41}
